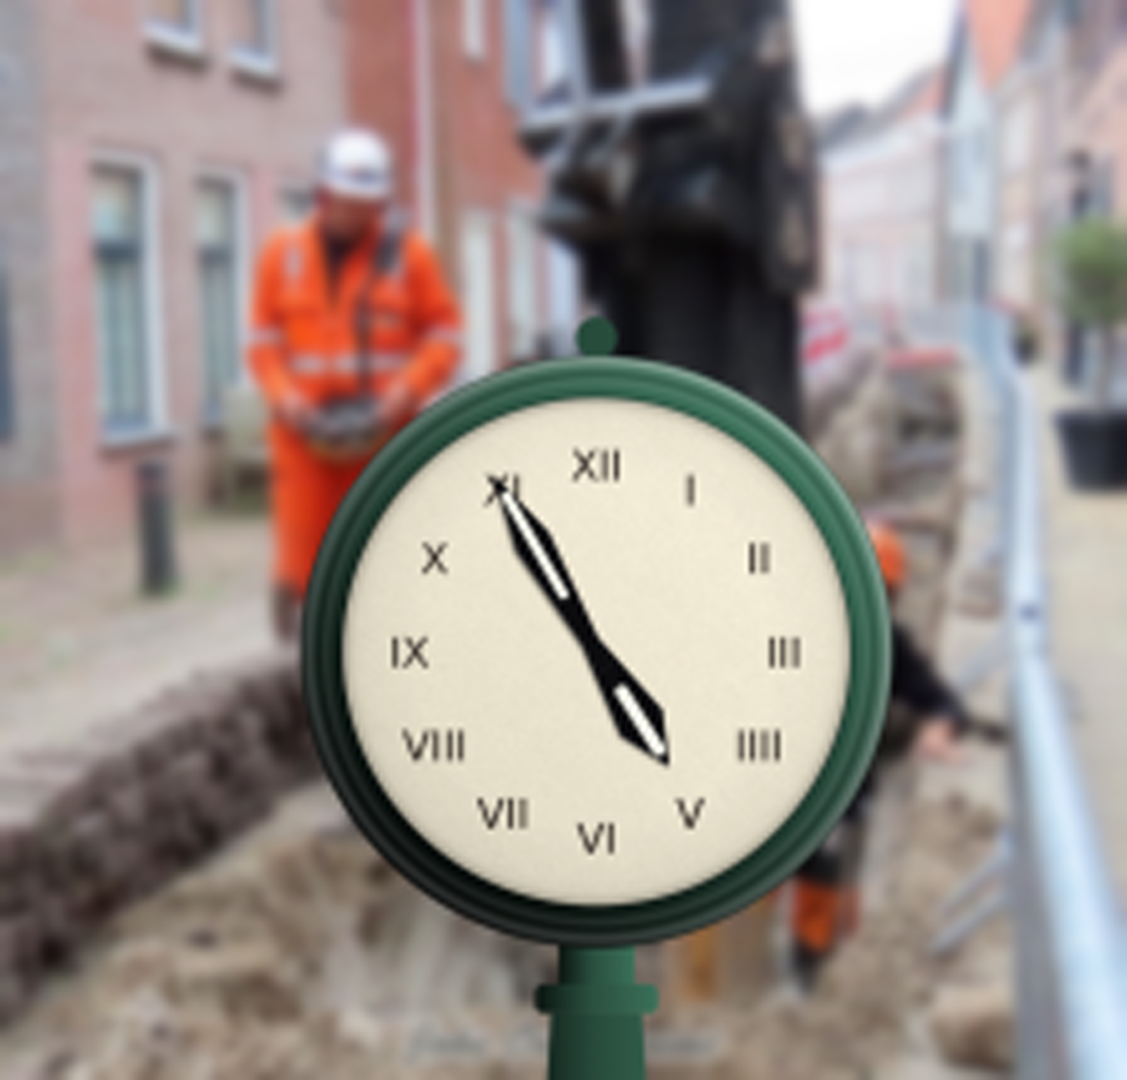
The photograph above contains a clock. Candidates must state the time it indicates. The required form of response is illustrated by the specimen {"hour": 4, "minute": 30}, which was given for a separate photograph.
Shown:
{"hour": 4, "minute": 55}
